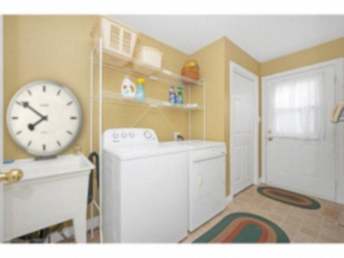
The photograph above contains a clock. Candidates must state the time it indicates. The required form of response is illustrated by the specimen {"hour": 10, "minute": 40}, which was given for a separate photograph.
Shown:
{"hour": 7, "minute": 51}
